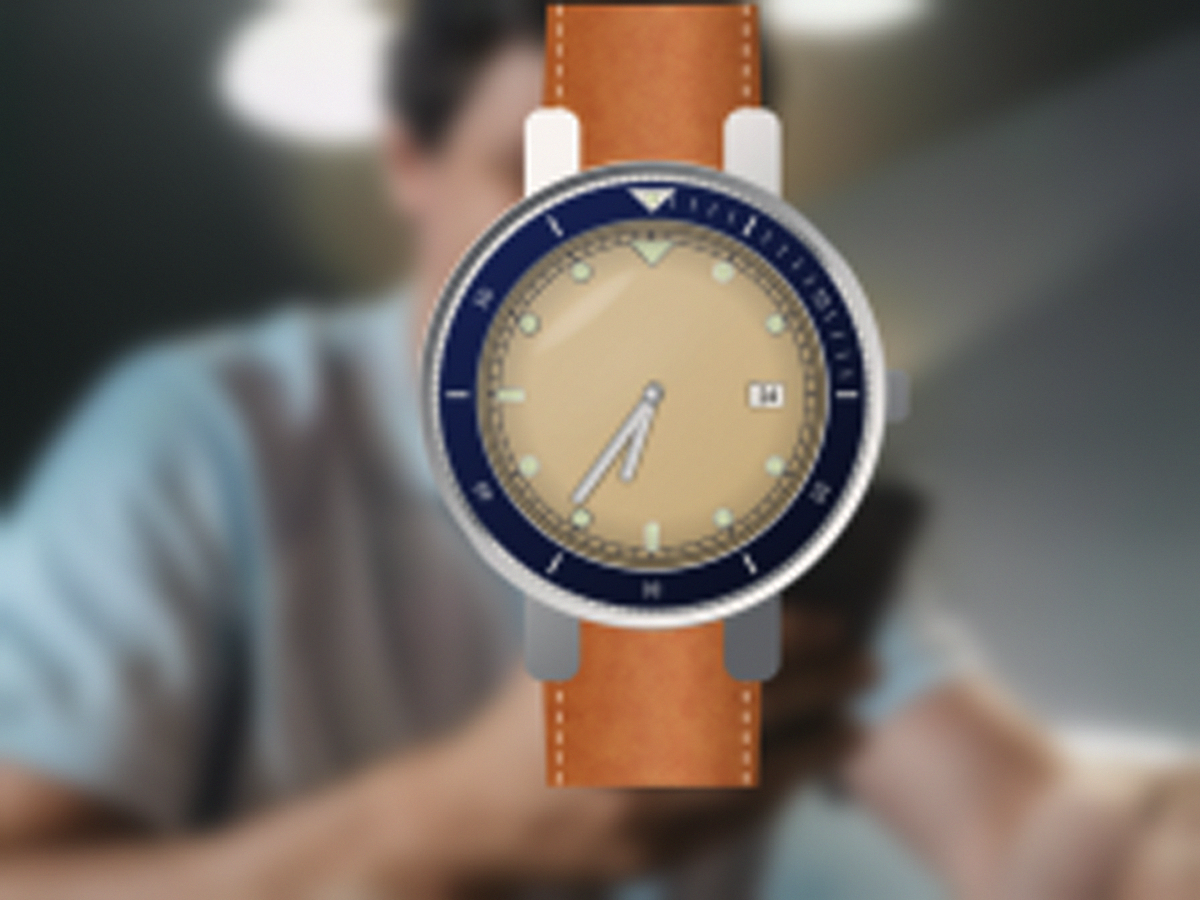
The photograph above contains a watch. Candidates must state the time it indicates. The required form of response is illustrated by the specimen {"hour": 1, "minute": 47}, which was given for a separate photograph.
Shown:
{"hour": 6, "minute": 36}
